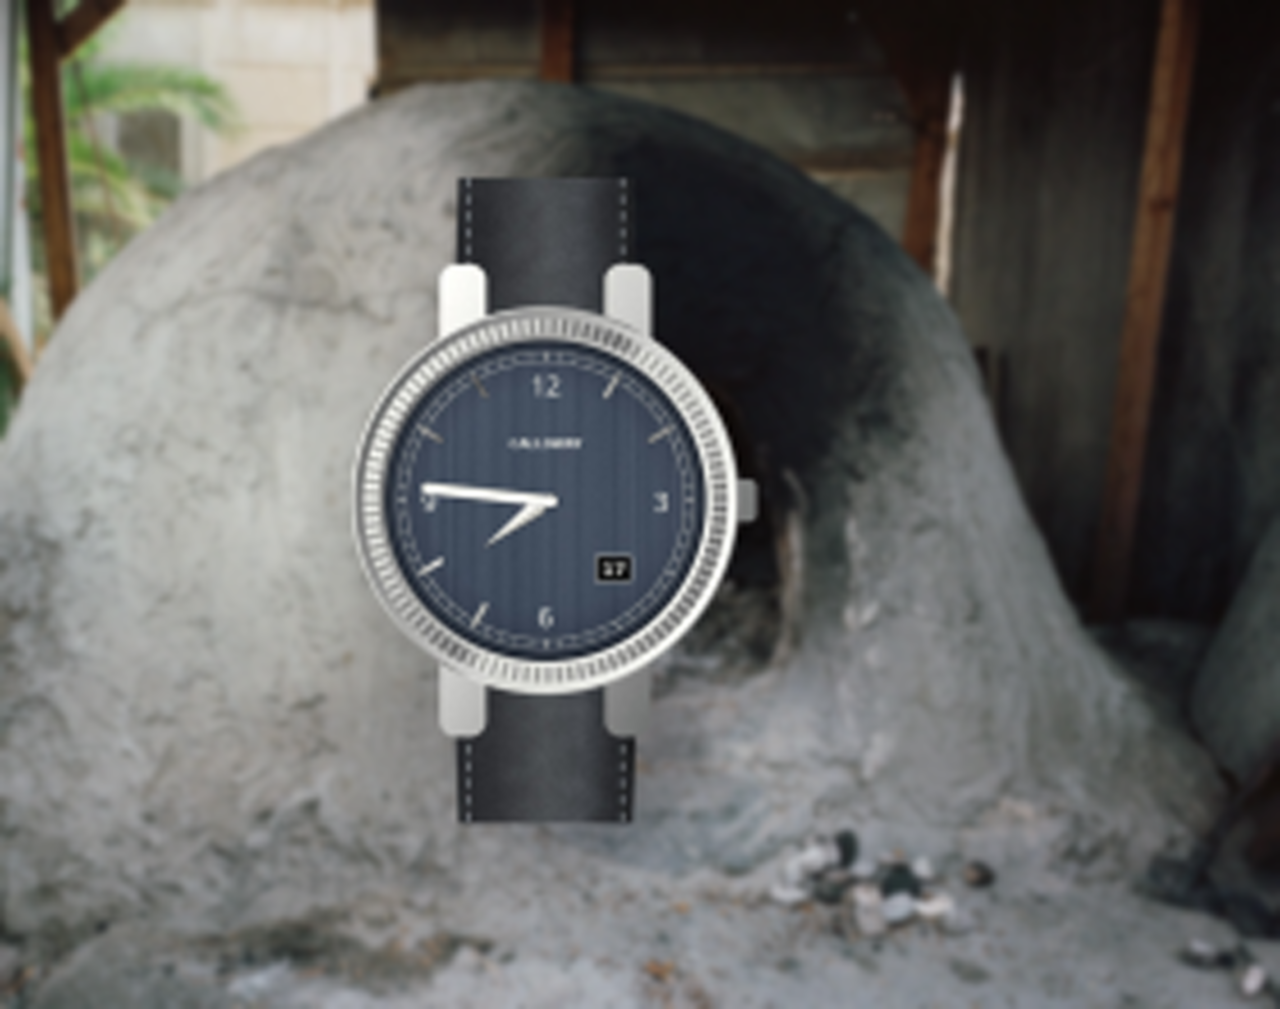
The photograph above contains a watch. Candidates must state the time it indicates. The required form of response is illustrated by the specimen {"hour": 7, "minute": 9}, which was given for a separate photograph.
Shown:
{"hour": 7, "minute": 46}
